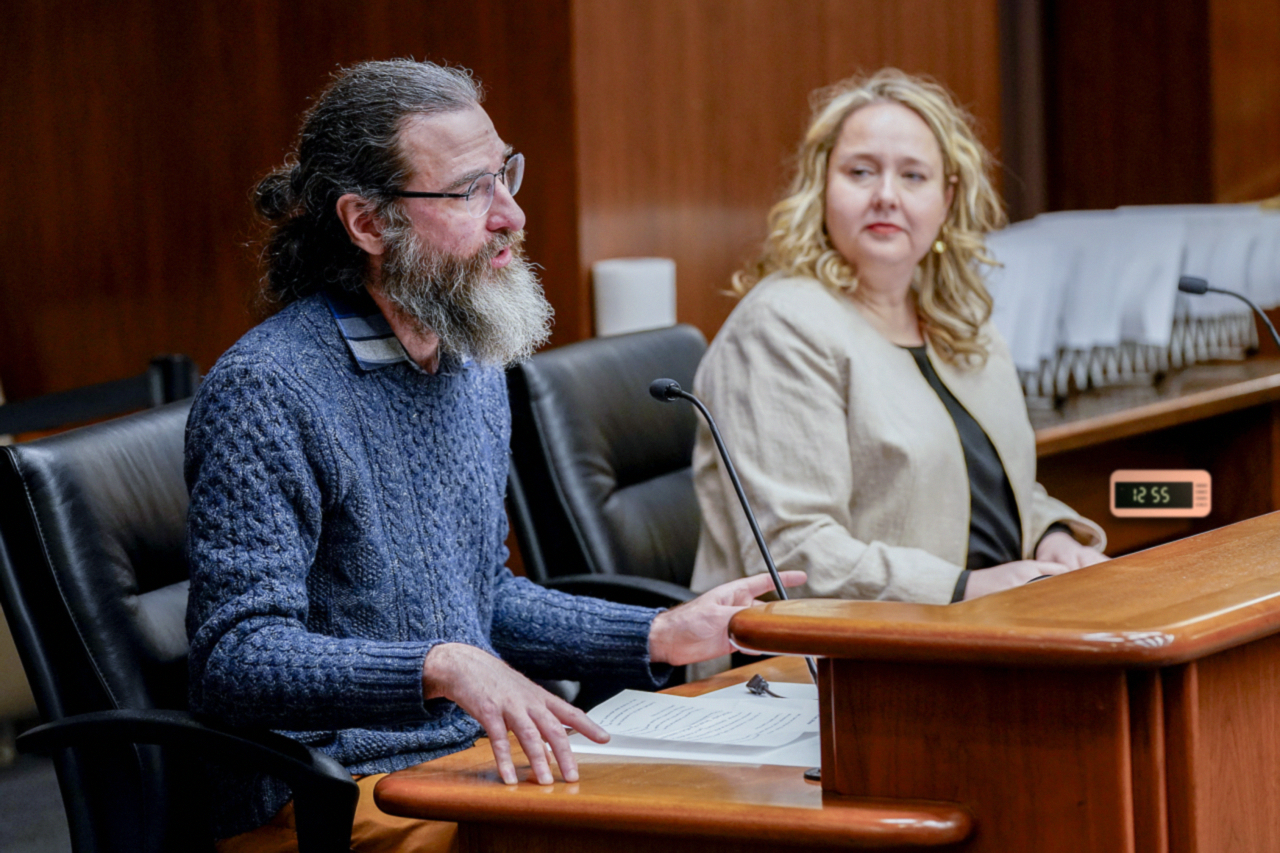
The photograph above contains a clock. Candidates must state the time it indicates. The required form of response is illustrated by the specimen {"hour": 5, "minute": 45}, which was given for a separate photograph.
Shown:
{"hour": 12, "minute": 55}
